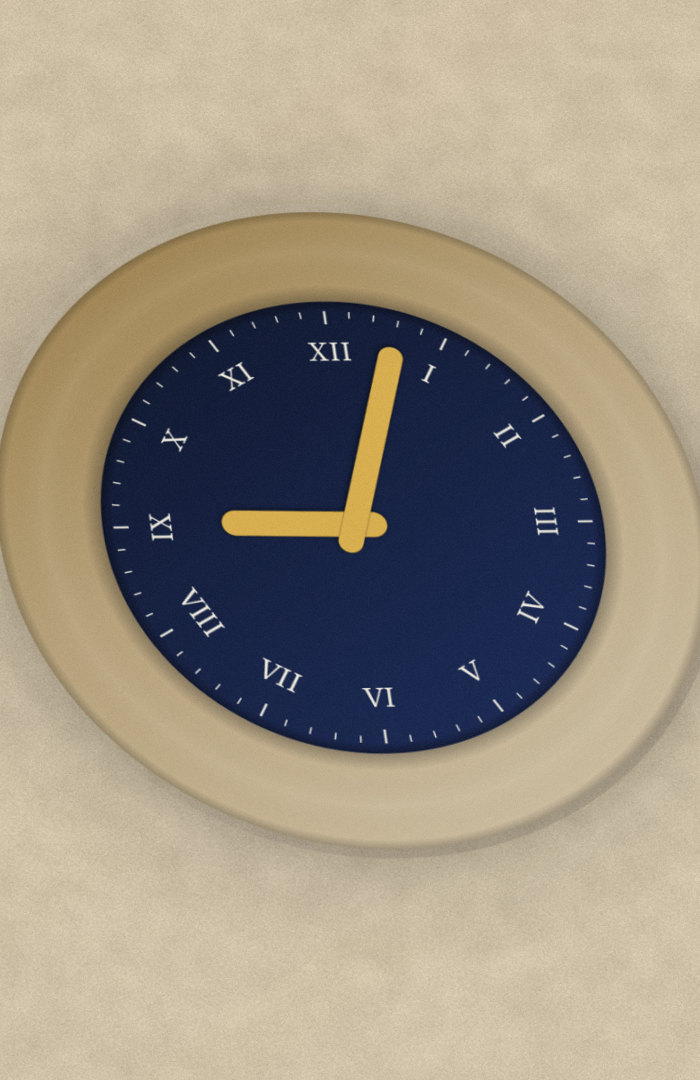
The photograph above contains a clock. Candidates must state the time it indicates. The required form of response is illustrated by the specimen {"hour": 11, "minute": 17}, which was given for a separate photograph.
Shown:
{"hour": 9, "minute": 3}
